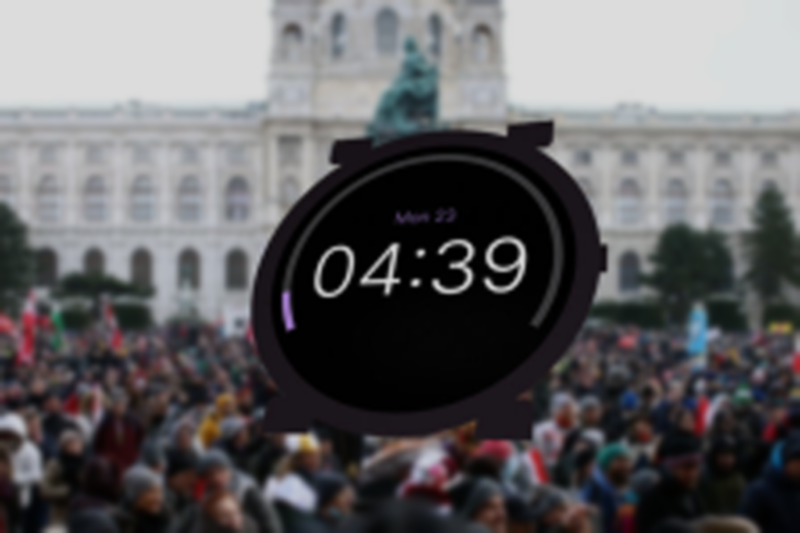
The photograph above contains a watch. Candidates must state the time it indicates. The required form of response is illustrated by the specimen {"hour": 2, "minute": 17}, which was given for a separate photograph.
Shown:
{"hour": 4, "minute": 39}
